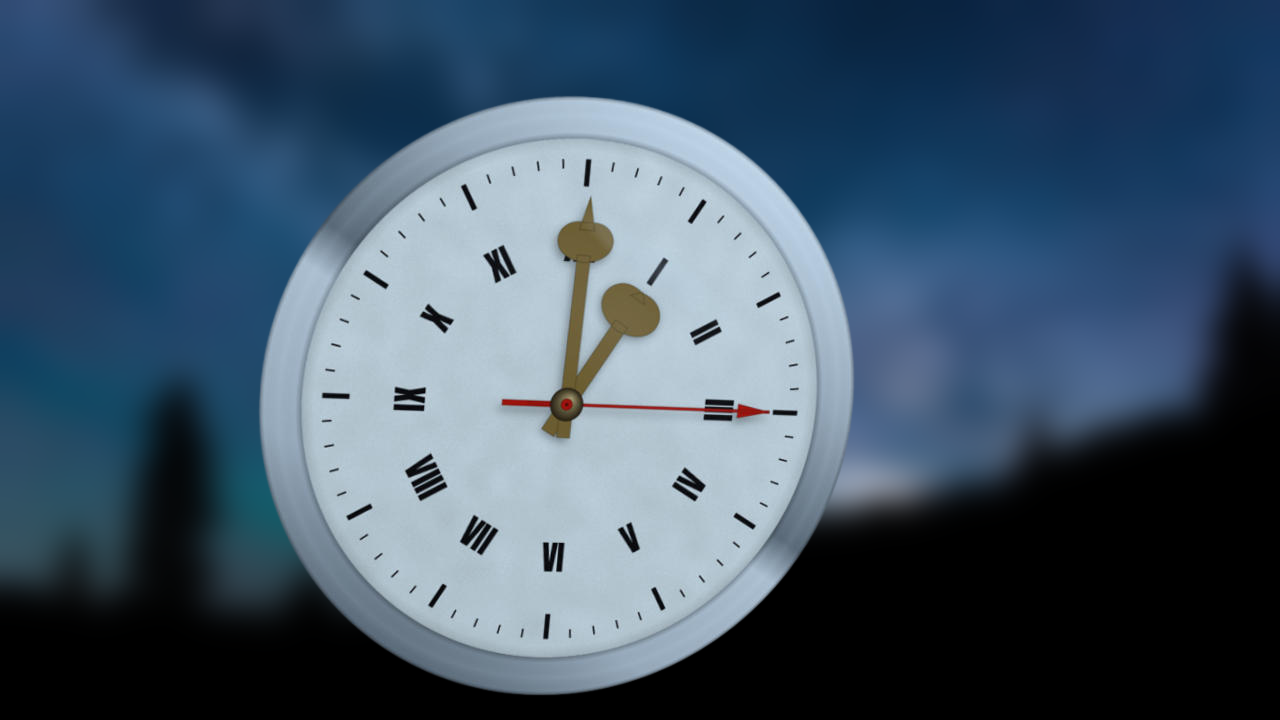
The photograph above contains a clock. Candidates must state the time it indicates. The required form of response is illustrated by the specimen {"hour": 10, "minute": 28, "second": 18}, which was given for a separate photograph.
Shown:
{"hour": 1, "minute": 0, "second": 15}
